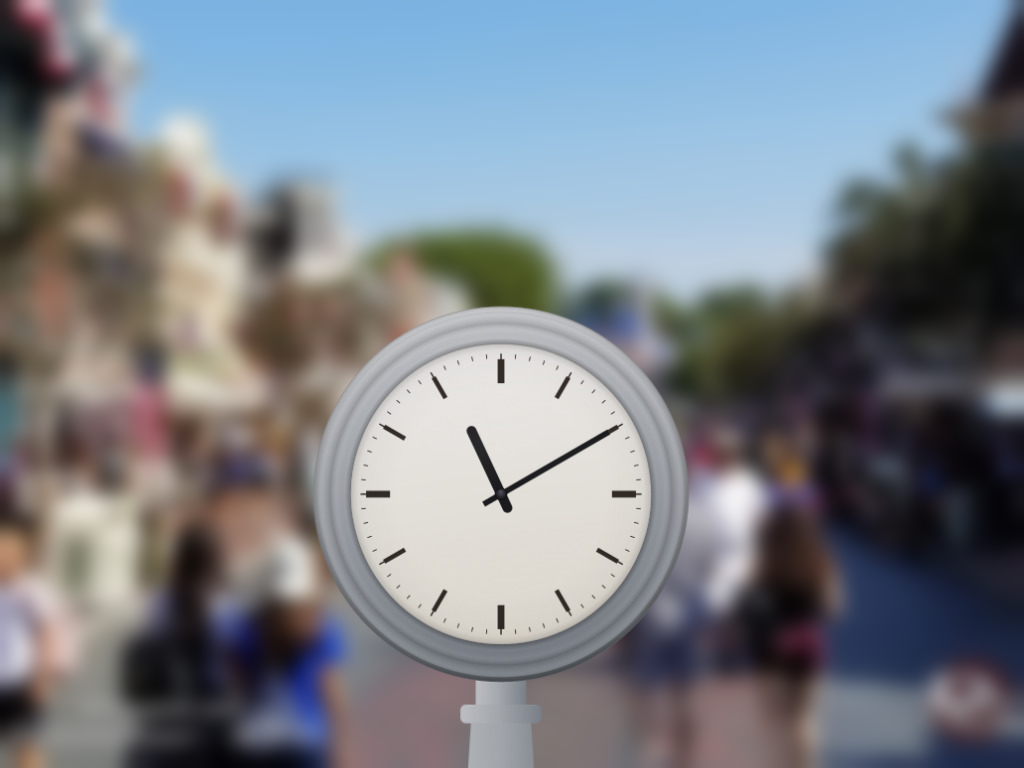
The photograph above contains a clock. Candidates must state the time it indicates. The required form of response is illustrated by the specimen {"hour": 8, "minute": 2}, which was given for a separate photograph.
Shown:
{"hour": 11, "minute": 10}
